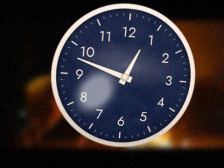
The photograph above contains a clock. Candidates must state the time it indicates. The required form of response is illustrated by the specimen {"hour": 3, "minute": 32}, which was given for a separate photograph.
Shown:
{"hour": 12, "minute": 48}
